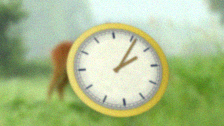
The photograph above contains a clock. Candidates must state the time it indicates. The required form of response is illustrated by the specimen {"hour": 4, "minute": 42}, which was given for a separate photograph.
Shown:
{"hour": 2, "minute": 6}
